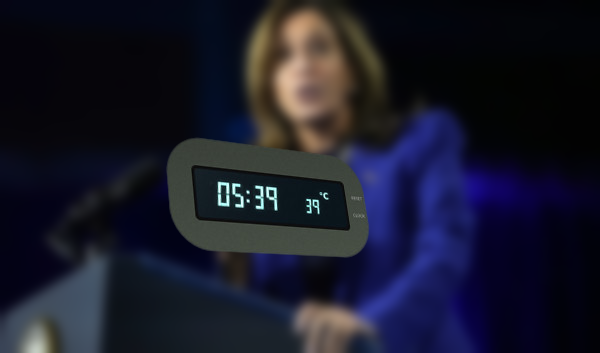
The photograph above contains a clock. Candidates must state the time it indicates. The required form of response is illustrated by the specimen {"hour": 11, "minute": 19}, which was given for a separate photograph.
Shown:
{"hour": 5, "minute": 39}
